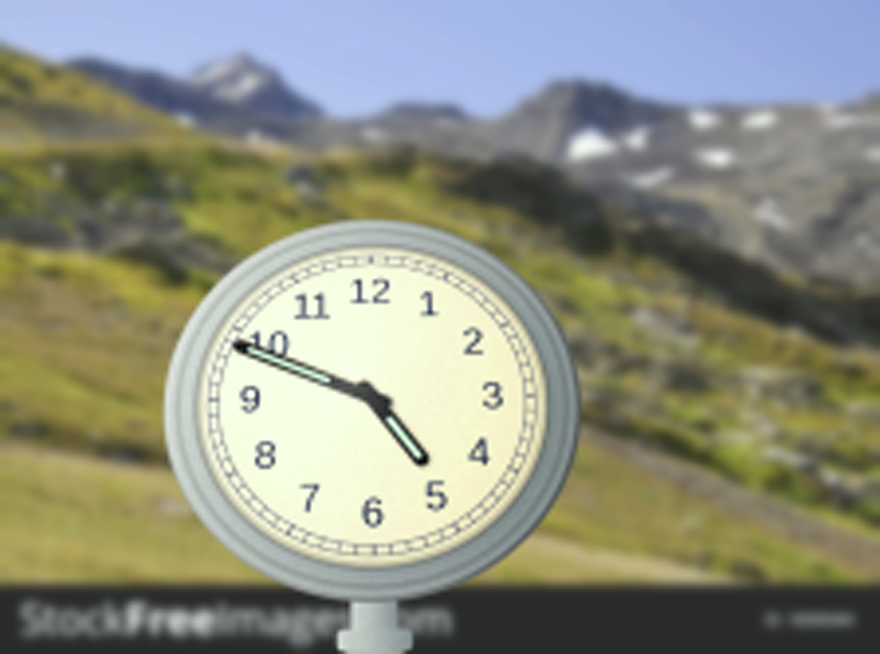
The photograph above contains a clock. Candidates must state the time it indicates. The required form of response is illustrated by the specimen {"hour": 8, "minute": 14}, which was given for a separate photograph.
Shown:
{"hour": 4, "minute": 49}
